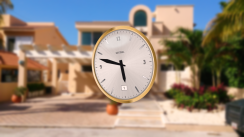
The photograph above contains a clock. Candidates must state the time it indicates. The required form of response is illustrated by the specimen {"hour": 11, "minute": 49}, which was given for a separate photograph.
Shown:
{"hour": 5, "minute": 48}
